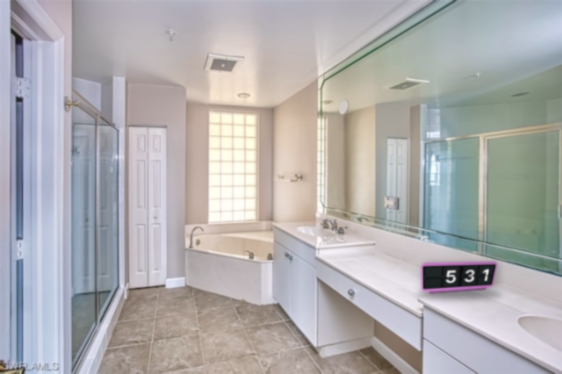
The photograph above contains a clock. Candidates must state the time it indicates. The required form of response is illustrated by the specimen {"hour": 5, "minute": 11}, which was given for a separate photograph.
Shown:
{"hour": 5, "minute": 31}
